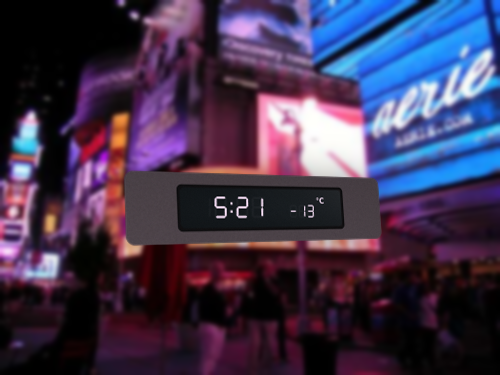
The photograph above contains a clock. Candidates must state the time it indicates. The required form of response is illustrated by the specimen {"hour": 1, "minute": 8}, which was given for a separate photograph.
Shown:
{"hour": 5, "minute": 21}
